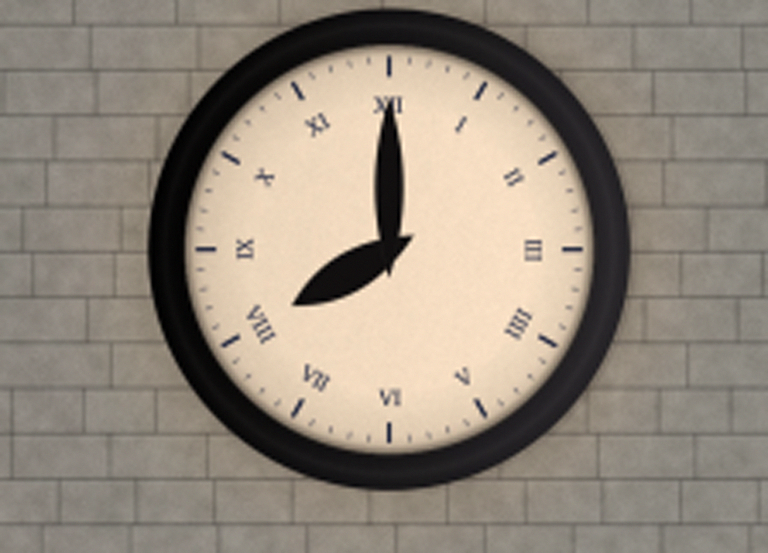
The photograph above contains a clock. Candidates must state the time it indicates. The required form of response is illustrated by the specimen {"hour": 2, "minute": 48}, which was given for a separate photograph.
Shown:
{"hour": 8, "minute": 0}
